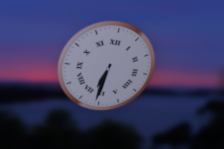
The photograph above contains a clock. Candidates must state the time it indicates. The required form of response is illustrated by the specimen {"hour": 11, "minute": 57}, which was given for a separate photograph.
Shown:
{"hour": 6, "minute": 31}
